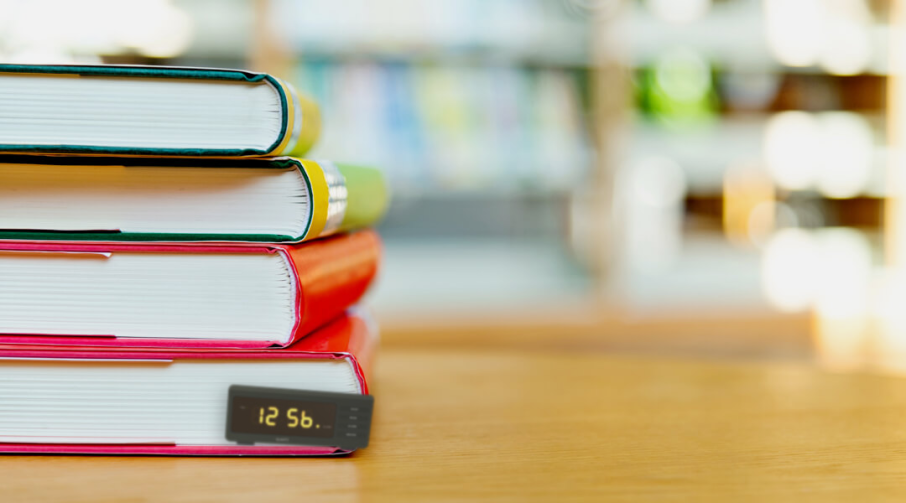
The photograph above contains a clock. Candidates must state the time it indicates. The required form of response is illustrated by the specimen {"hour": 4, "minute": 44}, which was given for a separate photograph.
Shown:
{"hour": 12, "minute": 56}
